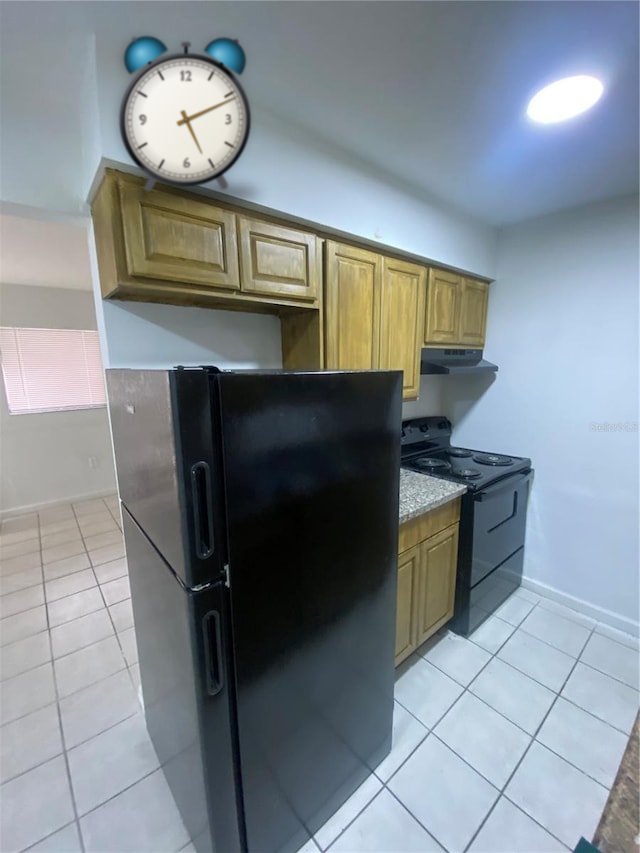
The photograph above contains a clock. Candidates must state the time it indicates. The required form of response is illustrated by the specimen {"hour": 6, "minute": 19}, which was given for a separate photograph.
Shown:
{"hour": 5, "minute": 11}
